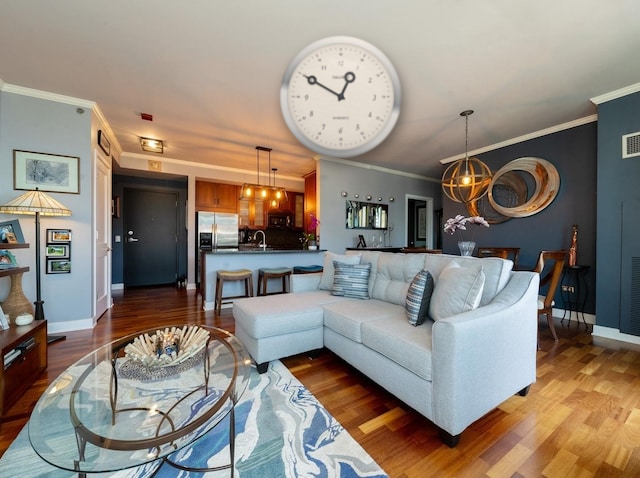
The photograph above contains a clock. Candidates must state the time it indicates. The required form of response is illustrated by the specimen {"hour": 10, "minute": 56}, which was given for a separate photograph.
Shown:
{"hour": 12, "minute": 50}
